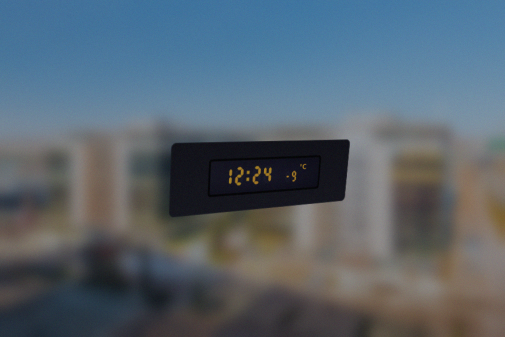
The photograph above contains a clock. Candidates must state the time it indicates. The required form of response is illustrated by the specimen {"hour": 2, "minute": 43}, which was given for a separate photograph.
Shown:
{"hour": 12, "minute": 24}
